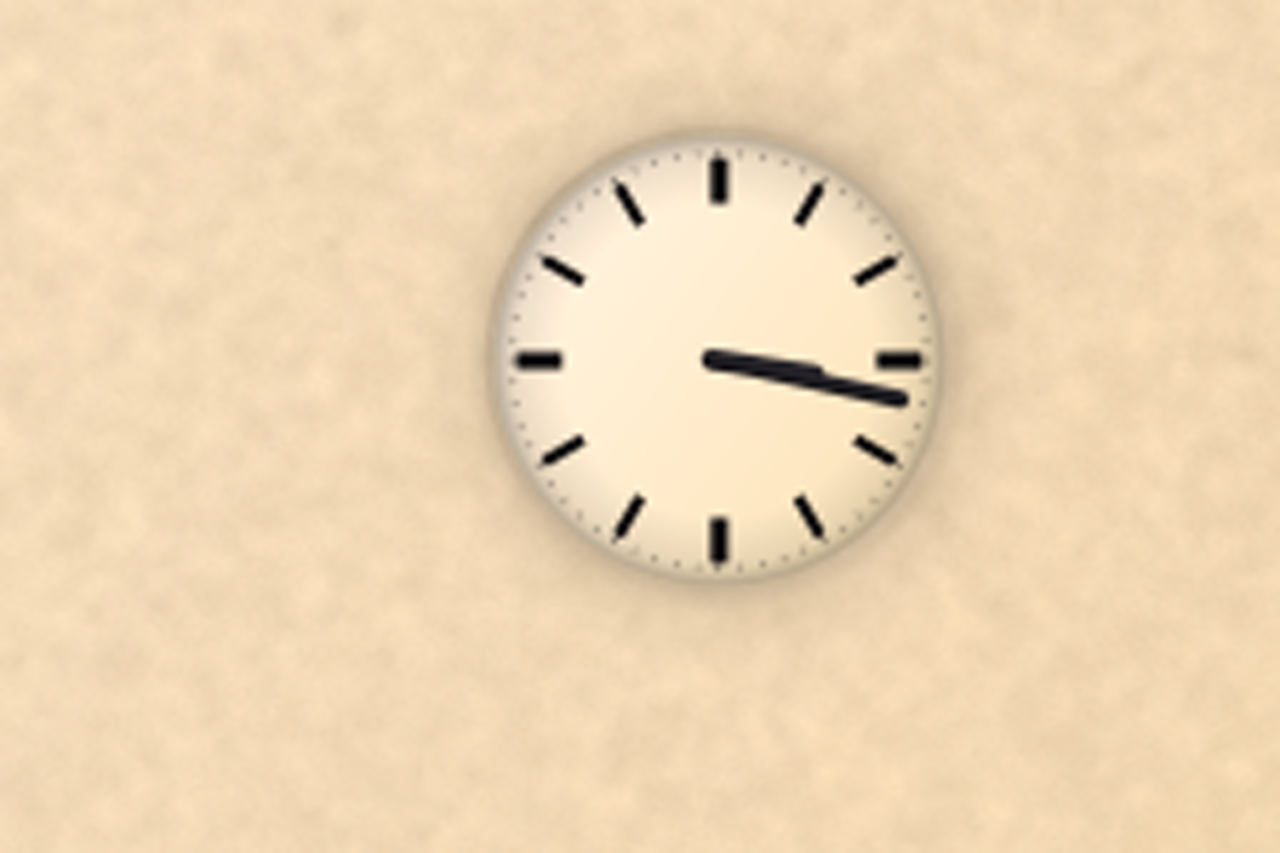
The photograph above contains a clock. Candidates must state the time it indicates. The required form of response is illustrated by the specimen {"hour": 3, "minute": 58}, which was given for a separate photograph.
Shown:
{"hour": 3, "minute": 17}
